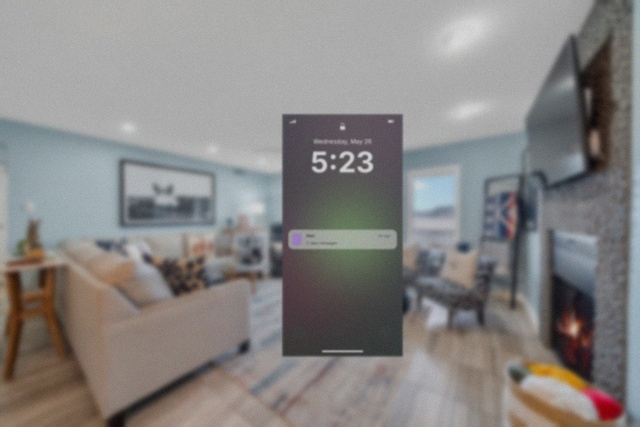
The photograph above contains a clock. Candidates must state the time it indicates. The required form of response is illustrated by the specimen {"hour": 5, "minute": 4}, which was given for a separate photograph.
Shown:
{"hour": 5, "minute": 23}
